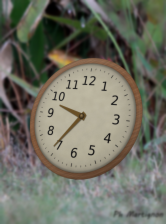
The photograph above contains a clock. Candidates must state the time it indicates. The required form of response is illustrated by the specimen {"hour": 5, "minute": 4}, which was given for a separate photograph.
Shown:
{"hour": 9, "minute": 36}
